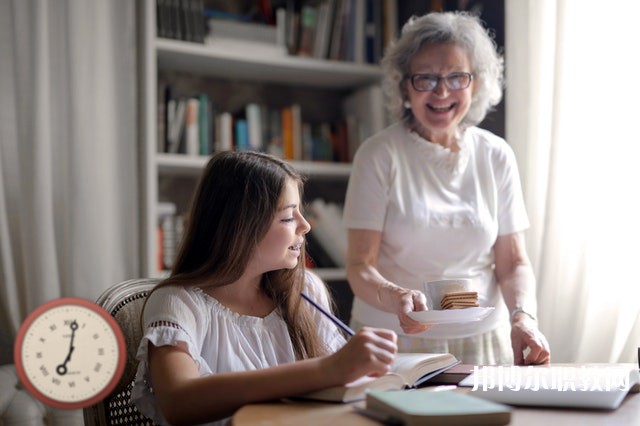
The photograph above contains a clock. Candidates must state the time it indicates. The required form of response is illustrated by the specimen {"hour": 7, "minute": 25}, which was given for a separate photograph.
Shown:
{"hour": 7, "minute": 2}
